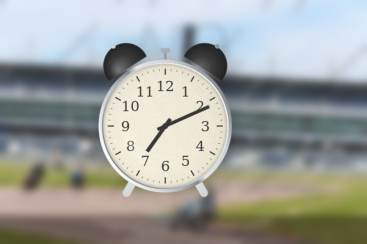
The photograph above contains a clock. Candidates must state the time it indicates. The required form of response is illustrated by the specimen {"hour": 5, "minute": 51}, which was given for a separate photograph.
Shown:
{"hour": 7, "minute": 11}
